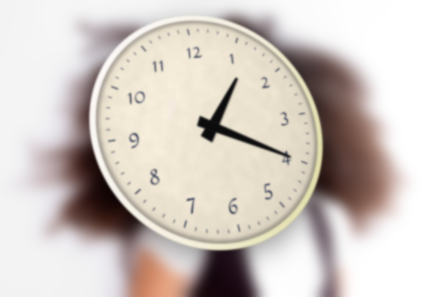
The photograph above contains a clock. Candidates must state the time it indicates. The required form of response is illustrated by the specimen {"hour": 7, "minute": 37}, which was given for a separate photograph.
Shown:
{"hour": 1, "minute": 20}
